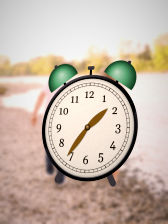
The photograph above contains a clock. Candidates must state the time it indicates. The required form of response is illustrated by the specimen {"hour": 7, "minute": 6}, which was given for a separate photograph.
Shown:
{"hour": 1, "minute": 36}
